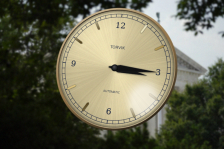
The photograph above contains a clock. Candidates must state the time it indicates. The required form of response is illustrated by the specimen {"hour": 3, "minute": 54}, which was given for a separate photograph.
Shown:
{"hour": 3, "minute": 15}
